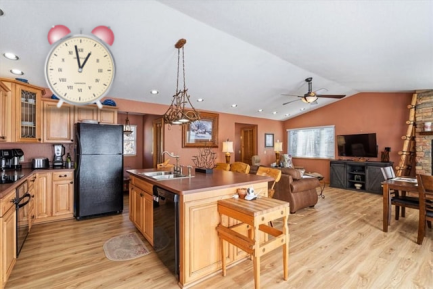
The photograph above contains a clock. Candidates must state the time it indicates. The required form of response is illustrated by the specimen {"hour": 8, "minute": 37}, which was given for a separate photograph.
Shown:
{"hour": 12, "minute": 58}
